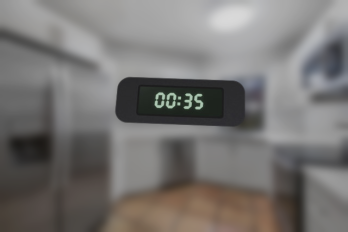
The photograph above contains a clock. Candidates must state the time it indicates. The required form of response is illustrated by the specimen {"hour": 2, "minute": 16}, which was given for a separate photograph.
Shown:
{"hour": 0, "minute": 35}
